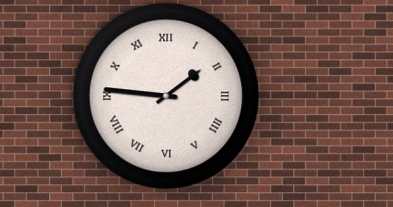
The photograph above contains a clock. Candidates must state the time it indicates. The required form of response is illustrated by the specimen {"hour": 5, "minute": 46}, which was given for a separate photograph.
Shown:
{"hour": 1, "minute": 46}
